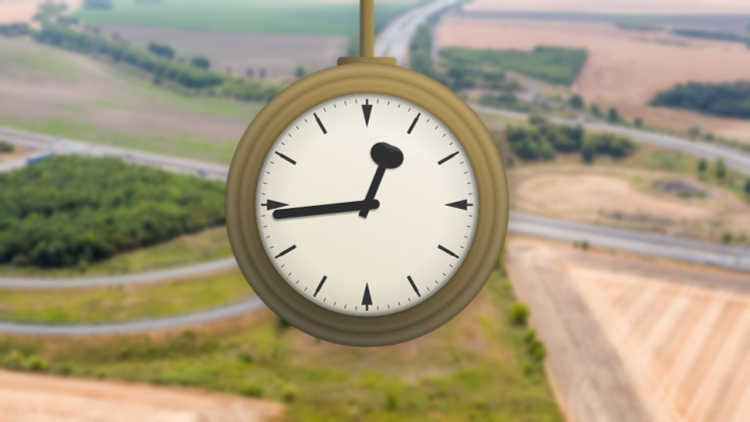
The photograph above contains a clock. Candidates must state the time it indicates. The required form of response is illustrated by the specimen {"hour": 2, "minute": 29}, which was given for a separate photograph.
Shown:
{"hour": 12, "minute": 44}
